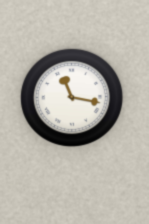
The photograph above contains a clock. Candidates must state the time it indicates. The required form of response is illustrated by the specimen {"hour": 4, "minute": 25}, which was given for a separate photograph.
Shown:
{"hour": 11, "minute": 17}
